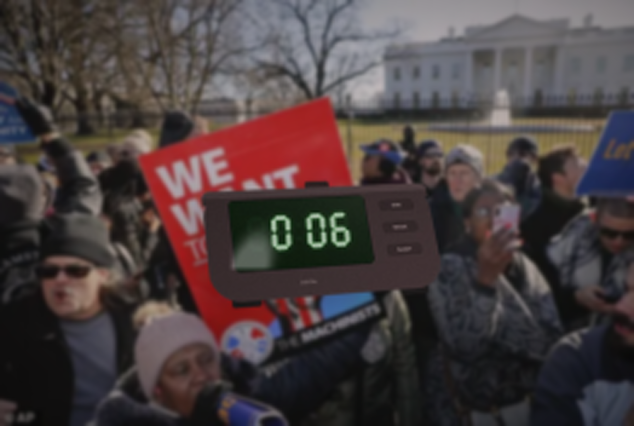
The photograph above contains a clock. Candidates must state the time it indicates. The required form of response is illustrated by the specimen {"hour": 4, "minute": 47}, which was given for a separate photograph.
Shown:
{"hour": 0, "minute": 6}
